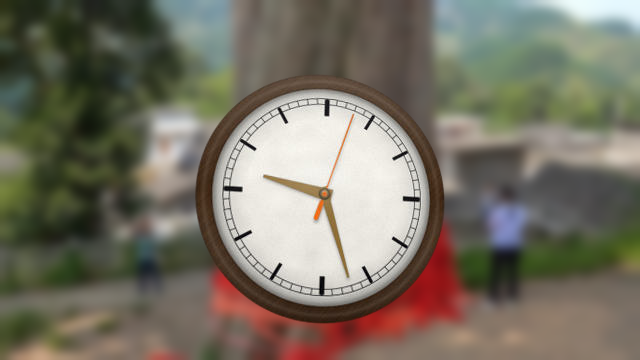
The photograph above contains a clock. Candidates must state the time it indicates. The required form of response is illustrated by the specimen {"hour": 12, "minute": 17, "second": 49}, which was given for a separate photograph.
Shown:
{"hour": 9, "minute": 27, "second": 3}
